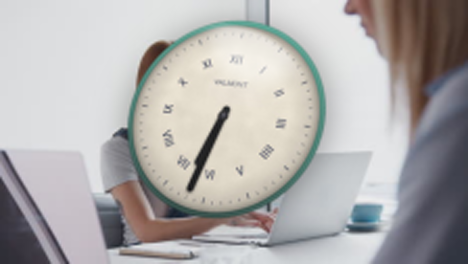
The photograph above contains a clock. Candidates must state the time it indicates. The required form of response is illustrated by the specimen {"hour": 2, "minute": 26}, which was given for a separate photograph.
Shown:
{"hour": 6, "minute": 32}
